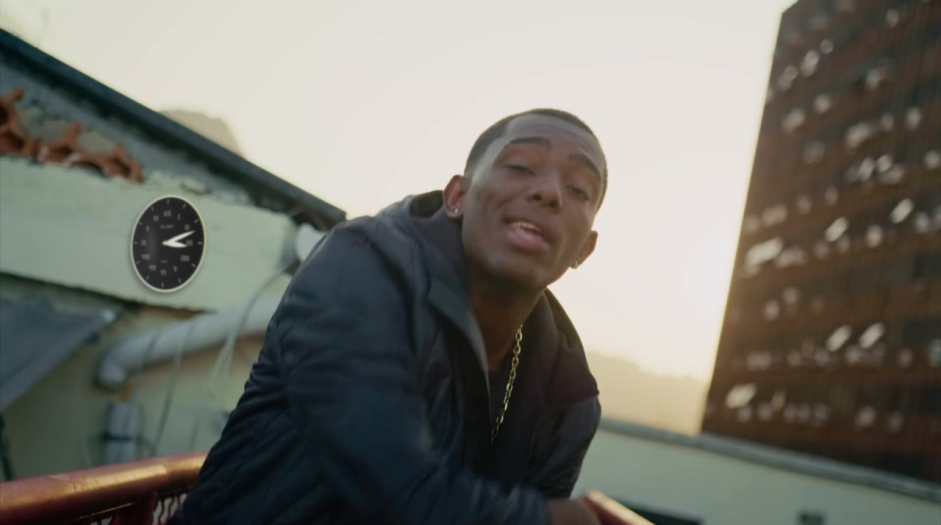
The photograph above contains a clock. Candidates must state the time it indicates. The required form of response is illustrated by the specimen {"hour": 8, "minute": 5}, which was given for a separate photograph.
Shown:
{"hour": 3, "minute": 12}
